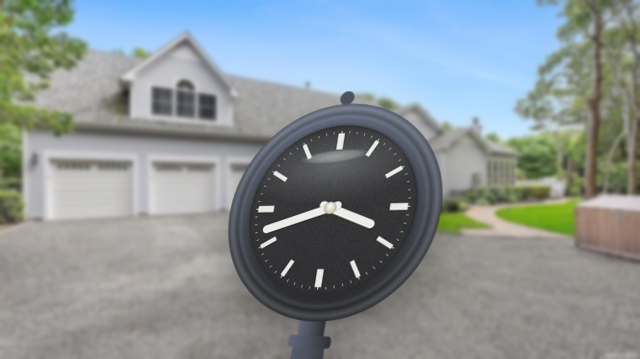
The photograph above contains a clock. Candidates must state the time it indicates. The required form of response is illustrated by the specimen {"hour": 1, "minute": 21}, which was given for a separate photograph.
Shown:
{"hour": 3, "minute": 42}
